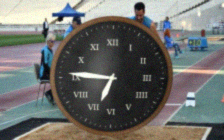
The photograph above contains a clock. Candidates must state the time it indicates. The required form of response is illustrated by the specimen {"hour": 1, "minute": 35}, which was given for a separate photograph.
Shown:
{"hour": 6, "minute": 46}
